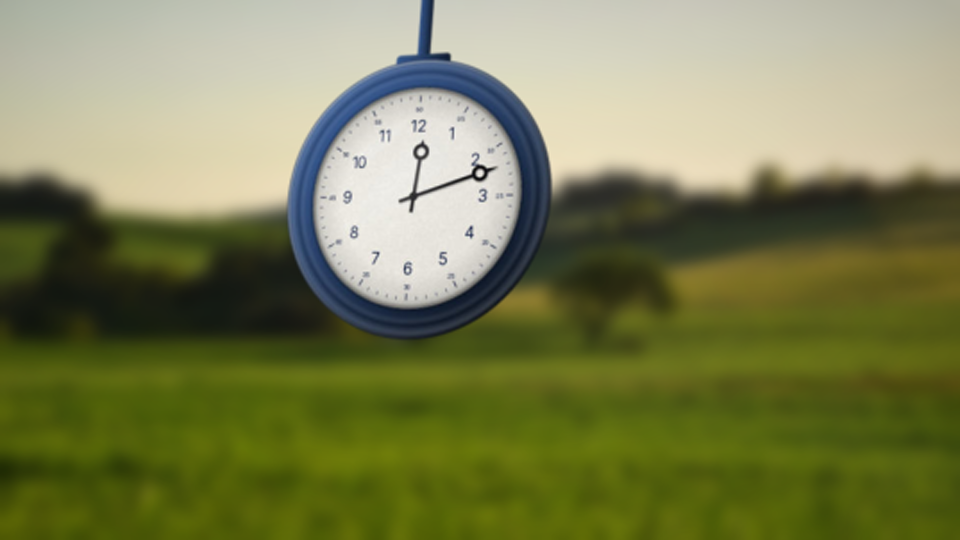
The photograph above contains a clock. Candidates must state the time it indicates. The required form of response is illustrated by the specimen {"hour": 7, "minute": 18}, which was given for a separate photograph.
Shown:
{"hour": 12, "minute": 12}
